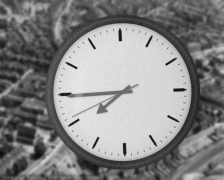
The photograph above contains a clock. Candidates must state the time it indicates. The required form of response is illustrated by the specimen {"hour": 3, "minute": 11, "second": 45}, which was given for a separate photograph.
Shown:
{"hour": 7, "minute": 44, "second": 41}
